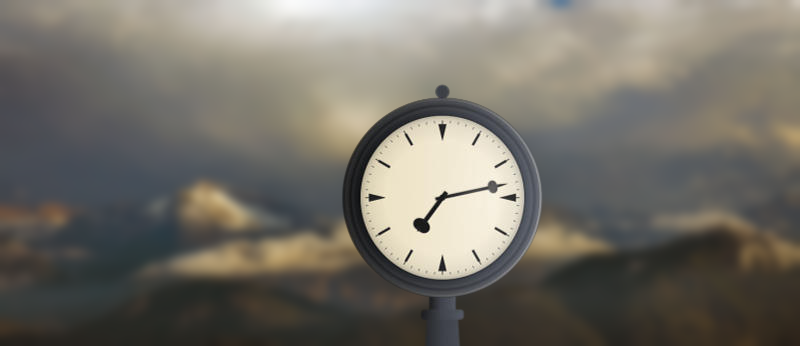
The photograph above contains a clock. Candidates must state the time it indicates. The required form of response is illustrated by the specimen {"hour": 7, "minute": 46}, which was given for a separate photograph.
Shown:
{"hour": 7, "minute": 13}
